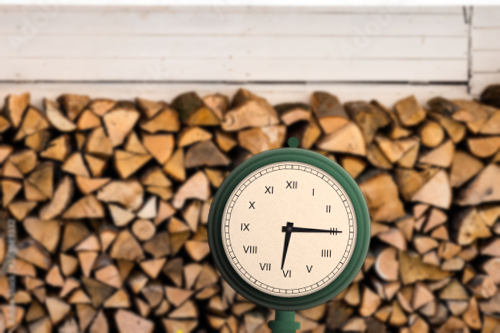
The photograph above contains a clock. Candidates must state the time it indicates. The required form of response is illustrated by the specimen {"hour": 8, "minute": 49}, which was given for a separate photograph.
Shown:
{"hour": 6, "minute": 15}
